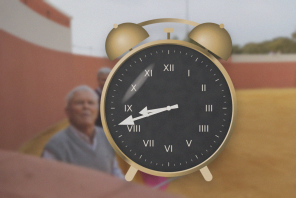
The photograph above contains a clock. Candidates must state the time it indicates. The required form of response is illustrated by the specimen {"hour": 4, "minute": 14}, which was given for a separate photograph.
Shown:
{"hour": 8, "minute": 42}
